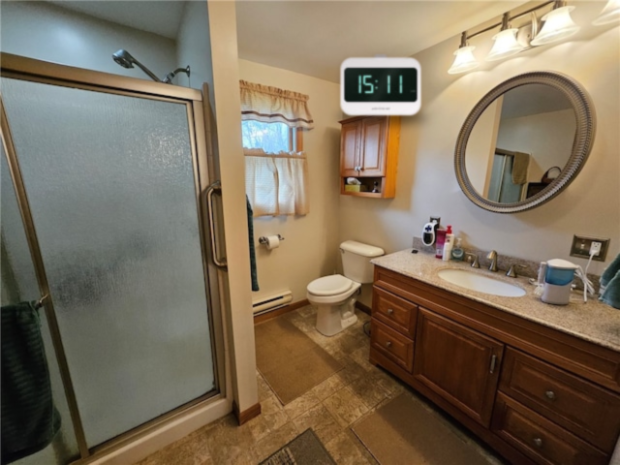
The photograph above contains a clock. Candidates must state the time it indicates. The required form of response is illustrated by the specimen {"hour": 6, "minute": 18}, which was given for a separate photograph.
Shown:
{"hour": 15, "minute": 11}
